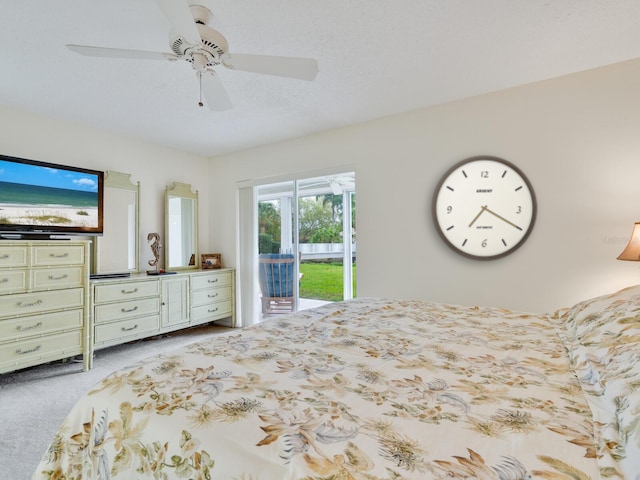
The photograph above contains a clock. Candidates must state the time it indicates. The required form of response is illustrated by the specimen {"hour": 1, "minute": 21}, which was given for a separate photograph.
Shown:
{"hour": 7, "minute": 20}
